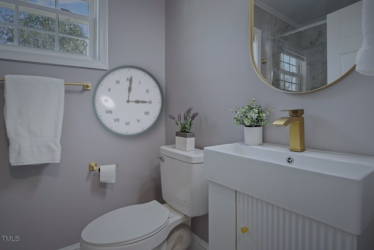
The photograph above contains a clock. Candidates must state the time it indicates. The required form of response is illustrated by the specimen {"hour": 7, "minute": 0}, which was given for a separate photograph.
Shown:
{"hour": 3, "minute": 1}
